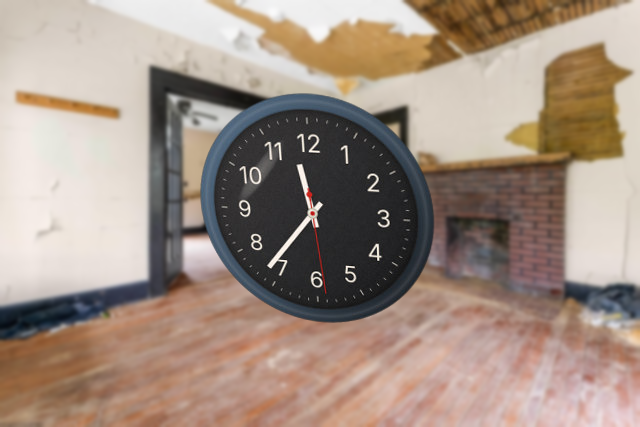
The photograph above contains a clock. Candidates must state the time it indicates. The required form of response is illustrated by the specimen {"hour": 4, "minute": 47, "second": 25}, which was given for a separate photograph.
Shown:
{"hour": 11, "minute": 36, "second": 29}
